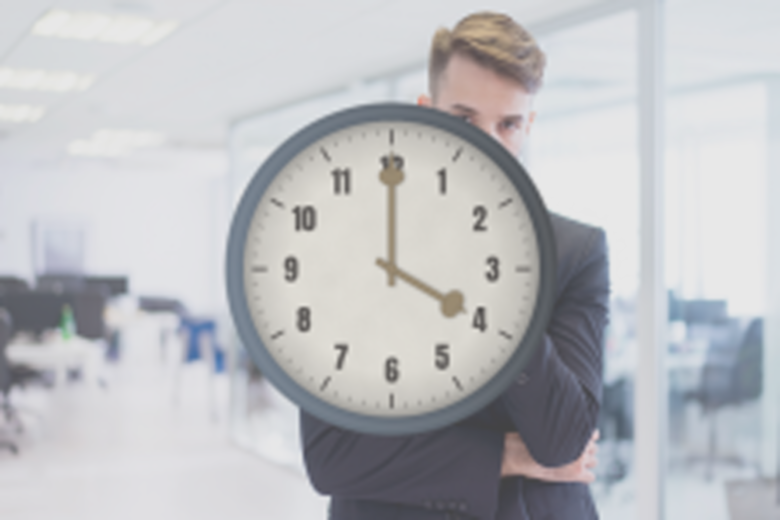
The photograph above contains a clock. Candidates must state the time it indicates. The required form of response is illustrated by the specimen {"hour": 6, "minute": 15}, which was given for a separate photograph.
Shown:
{"hour": 4, "minute": 0}
